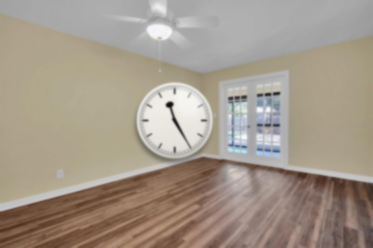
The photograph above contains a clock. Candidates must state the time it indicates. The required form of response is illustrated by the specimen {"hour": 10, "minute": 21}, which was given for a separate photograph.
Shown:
{"hour": 11, "minute": 25}
